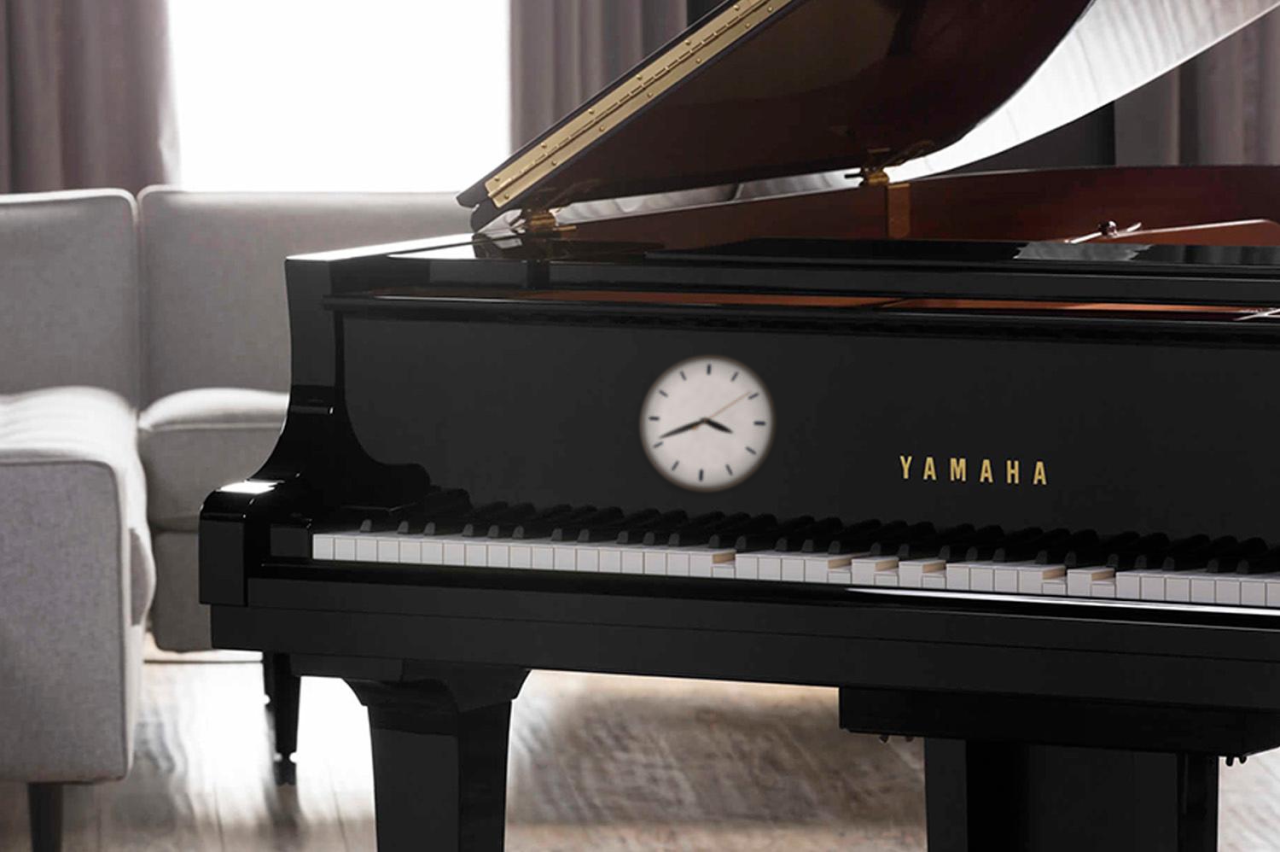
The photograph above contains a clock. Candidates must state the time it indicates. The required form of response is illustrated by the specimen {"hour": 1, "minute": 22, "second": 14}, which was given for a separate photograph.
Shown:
{"hour": 3, "minute": 41, "second": 9}
